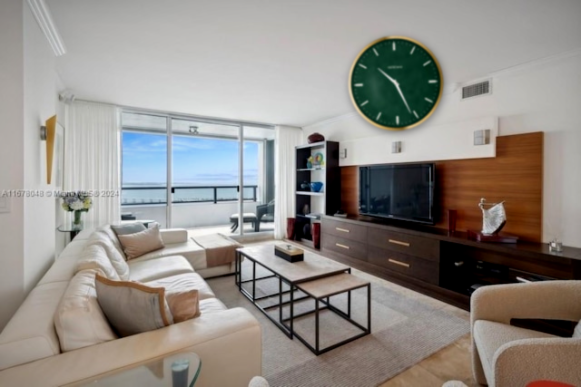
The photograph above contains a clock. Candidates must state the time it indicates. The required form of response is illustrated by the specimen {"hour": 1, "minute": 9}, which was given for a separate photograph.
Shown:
{"hour": 10, "minute": 26}
